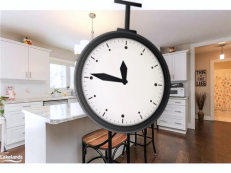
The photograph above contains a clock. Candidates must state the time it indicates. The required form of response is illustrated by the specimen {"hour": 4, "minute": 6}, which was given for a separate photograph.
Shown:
{"hour": 11, "minute": 46}
